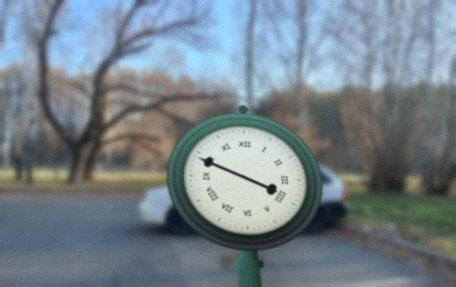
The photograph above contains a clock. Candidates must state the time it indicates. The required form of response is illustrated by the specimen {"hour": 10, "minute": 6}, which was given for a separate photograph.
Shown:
{"hour": 3, "minute": 49}
